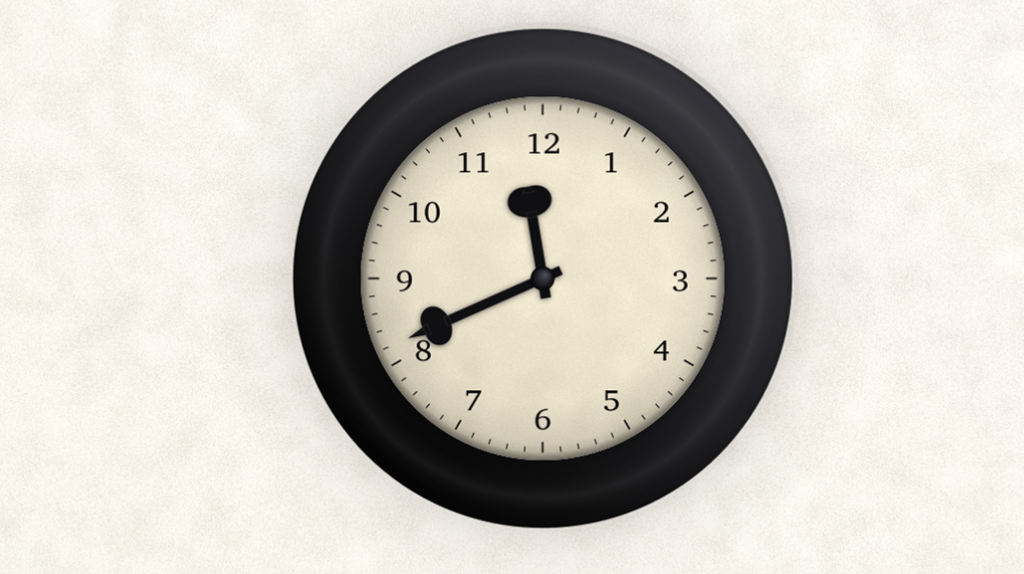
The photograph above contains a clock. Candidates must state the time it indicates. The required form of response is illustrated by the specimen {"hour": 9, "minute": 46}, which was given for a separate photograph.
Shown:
{"hour": 11, "minute": 41}
